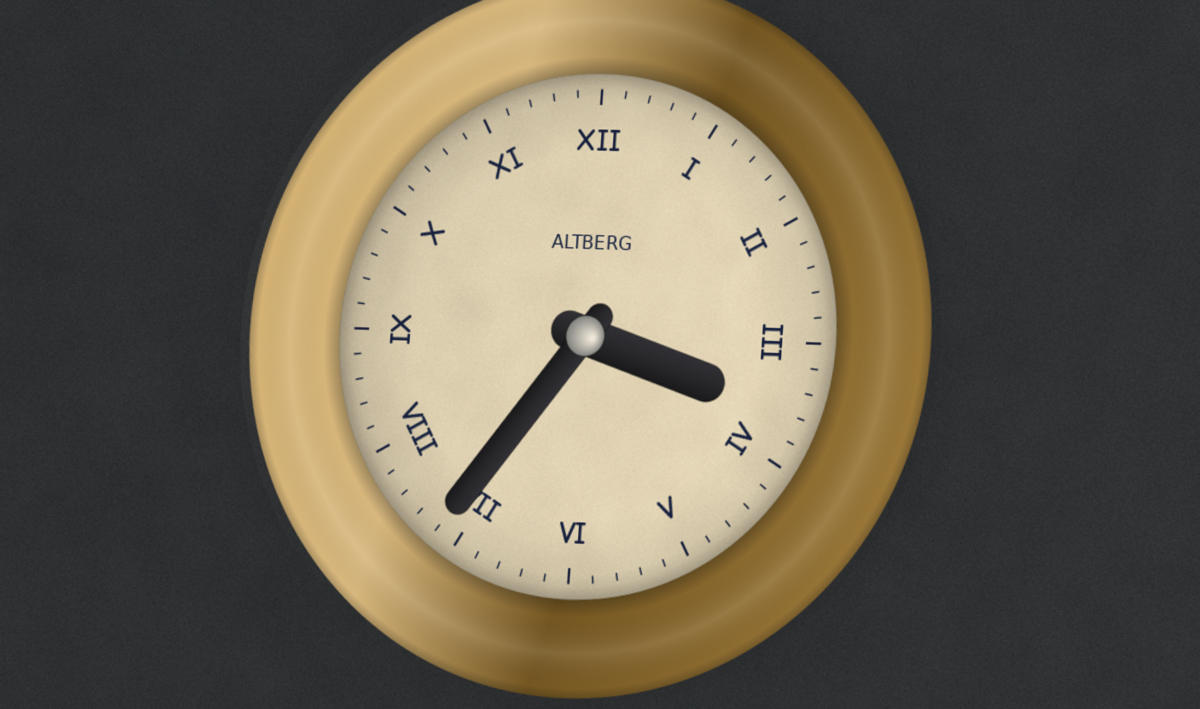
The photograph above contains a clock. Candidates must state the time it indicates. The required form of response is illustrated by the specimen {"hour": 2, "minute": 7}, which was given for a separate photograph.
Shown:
{"hour": 3, "minute": 36}
